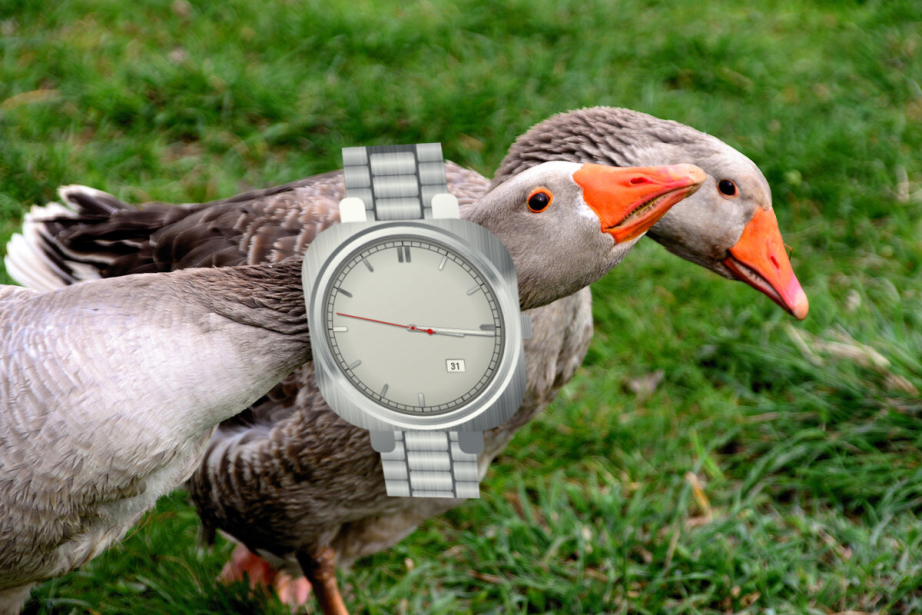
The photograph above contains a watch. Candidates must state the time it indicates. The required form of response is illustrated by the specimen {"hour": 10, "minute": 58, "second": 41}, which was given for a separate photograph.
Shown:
{"hour": 3, "minute": 15, "second": 47}
